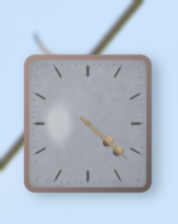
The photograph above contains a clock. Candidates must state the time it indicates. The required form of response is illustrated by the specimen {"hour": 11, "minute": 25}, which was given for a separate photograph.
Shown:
{"hour": 4, "minute": 22}
